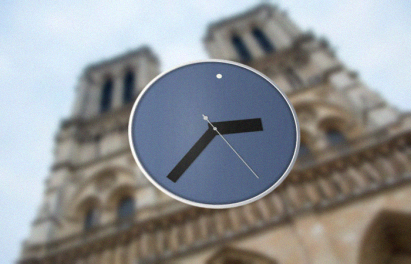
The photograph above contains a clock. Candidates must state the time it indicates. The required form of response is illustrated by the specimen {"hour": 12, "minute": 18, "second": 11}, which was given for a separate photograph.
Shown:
{"hour": 2, "minute": 35, "second": 23}
